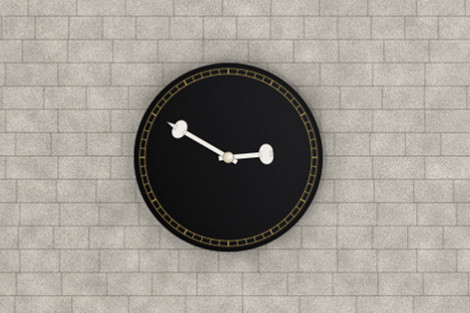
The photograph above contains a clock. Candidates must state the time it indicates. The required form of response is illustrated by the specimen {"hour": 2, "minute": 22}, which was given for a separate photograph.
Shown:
{"hour": 2, "minute": 50}
